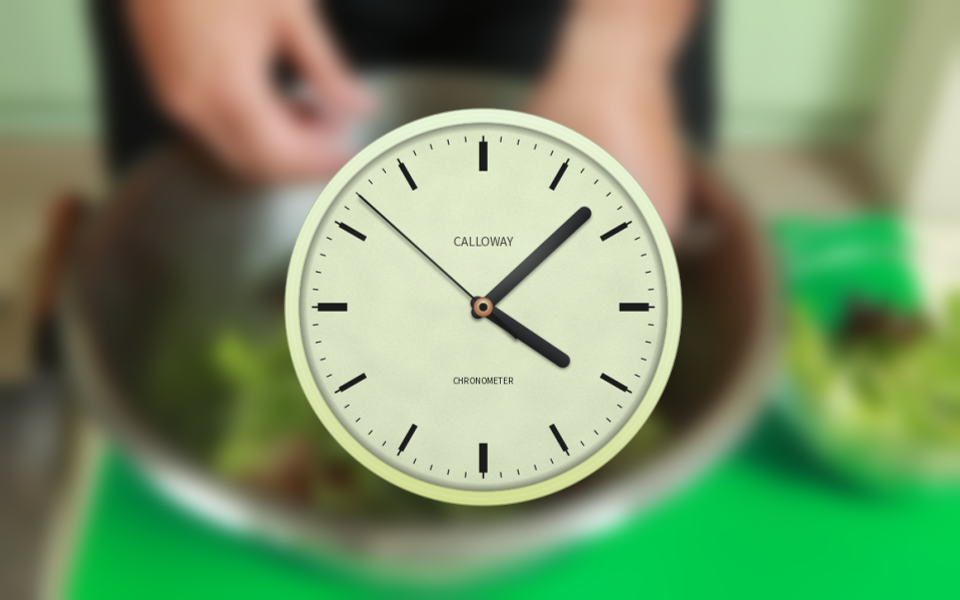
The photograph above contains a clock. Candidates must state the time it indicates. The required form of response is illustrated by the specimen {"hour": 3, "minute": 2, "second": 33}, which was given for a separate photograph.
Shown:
{"hour": 4, "minute": 7, "second": 52}
